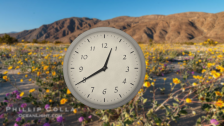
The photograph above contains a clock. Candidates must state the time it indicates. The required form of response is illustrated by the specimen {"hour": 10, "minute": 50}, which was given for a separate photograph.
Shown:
{"hour": 12, "minute": 40}
